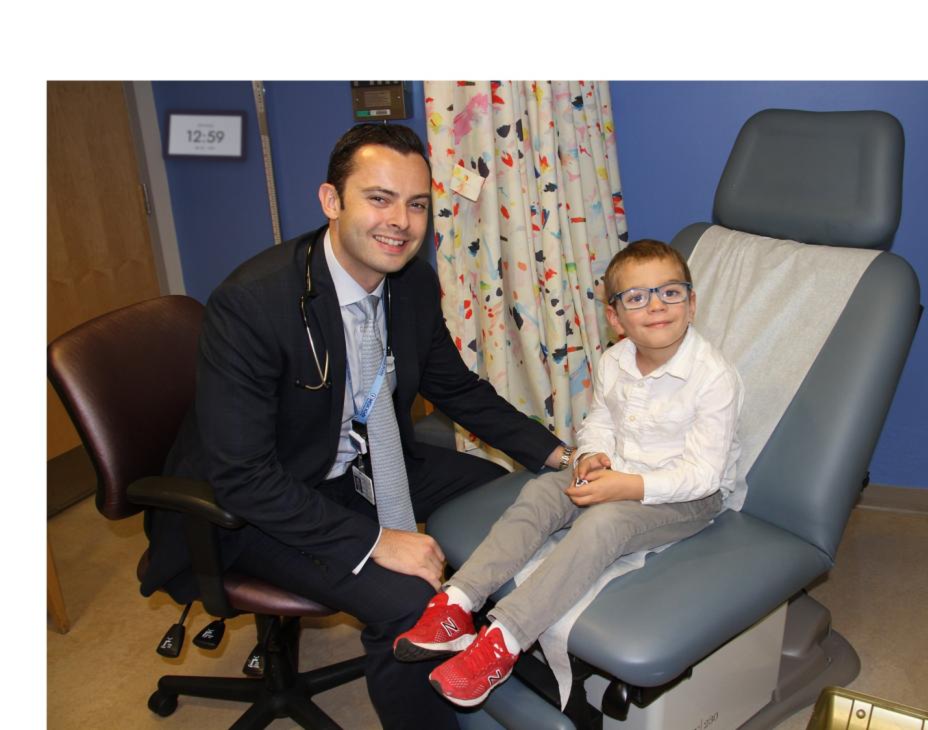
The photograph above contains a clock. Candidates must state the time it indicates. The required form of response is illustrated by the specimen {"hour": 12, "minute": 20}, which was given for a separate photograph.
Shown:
{"hour": 12, "minute": 59}
